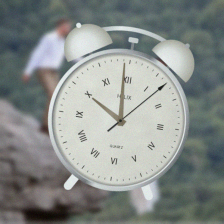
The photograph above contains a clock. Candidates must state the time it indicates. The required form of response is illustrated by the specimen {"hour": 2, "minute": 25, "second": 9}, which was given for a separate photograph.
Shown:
{"hour": 9, "minute": 59, "second": 7}
